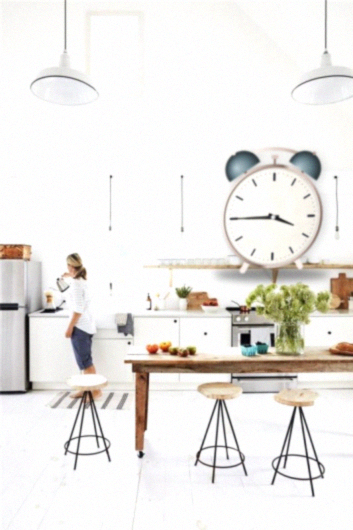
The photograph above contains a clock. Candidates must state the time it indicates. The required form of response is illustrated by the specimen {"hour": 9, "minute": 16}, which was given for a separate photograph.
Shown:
{"hour": 3, "minute": 45}
